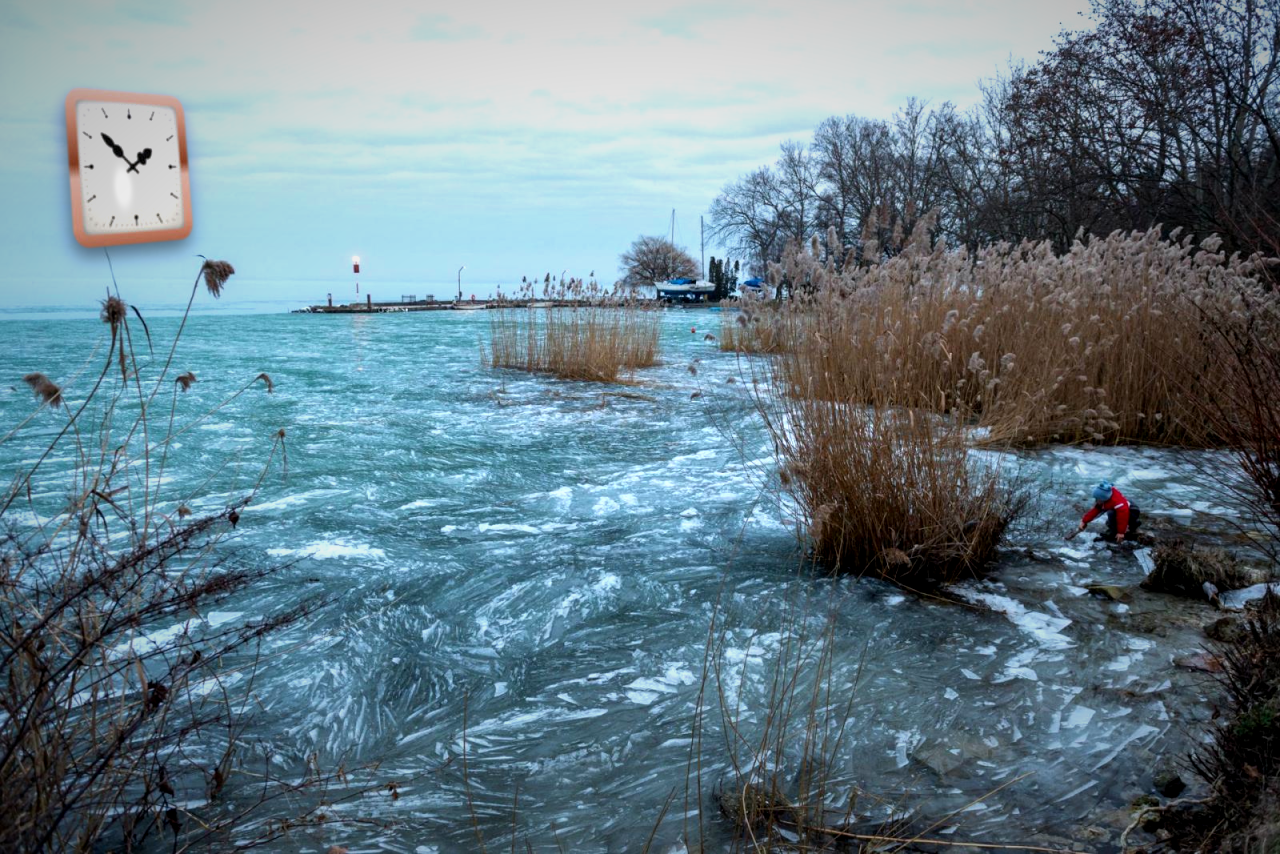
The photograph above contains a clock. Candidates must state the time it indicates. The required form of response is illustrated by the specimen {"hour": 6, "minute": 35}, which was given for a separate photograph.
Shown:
{"hour": 1, "minute": 52}
